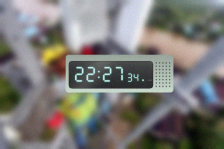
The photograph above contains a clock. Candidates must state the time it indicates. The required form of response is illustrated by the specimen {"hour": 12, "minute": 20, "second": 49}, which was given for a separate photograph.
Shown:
{"hour": 22, "minute": 27, "second": 34}
